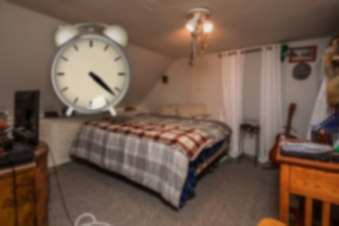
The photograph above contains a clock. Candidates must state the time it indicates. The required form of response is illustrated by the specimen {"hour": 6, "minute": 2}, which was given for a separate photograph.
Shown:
{"hour": 4, "minute": 22}
